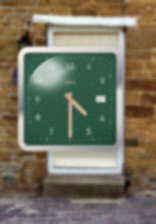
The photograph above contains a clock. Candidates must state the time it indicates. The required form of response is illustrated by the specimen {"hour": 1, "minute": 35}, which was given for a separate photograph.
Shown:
{"hour": 4, "minute": 30}
